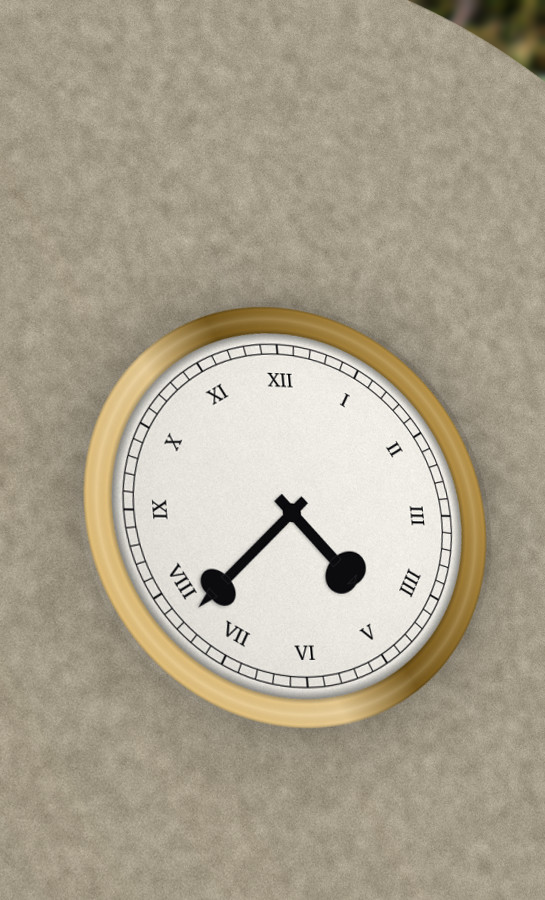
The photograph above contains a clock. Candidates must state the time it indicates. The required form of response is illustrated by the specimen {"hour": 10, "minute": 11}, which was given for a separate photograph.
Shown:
{"hour": 4, "minute": 38}
